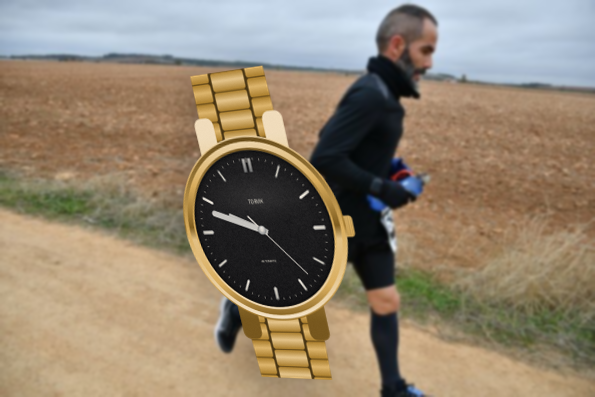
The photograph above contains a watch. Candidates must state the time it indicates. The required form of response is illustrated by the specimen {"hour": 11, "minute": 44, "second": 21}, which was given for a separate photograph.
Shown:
{"hour": 9, "minute": 48, "second": 23}
